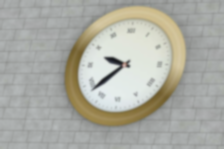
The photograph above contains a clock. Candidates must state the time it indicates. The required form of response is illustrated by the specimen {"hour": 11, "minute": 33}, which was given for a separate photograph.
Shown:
{"hour": 9, "minute": 38}
